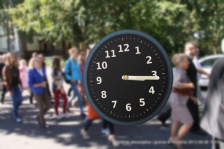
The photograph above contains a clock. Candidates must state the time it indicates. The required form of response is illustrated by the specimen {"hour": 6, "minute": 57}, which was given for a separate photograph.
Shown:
{"hour": 3, "minute": 16}
